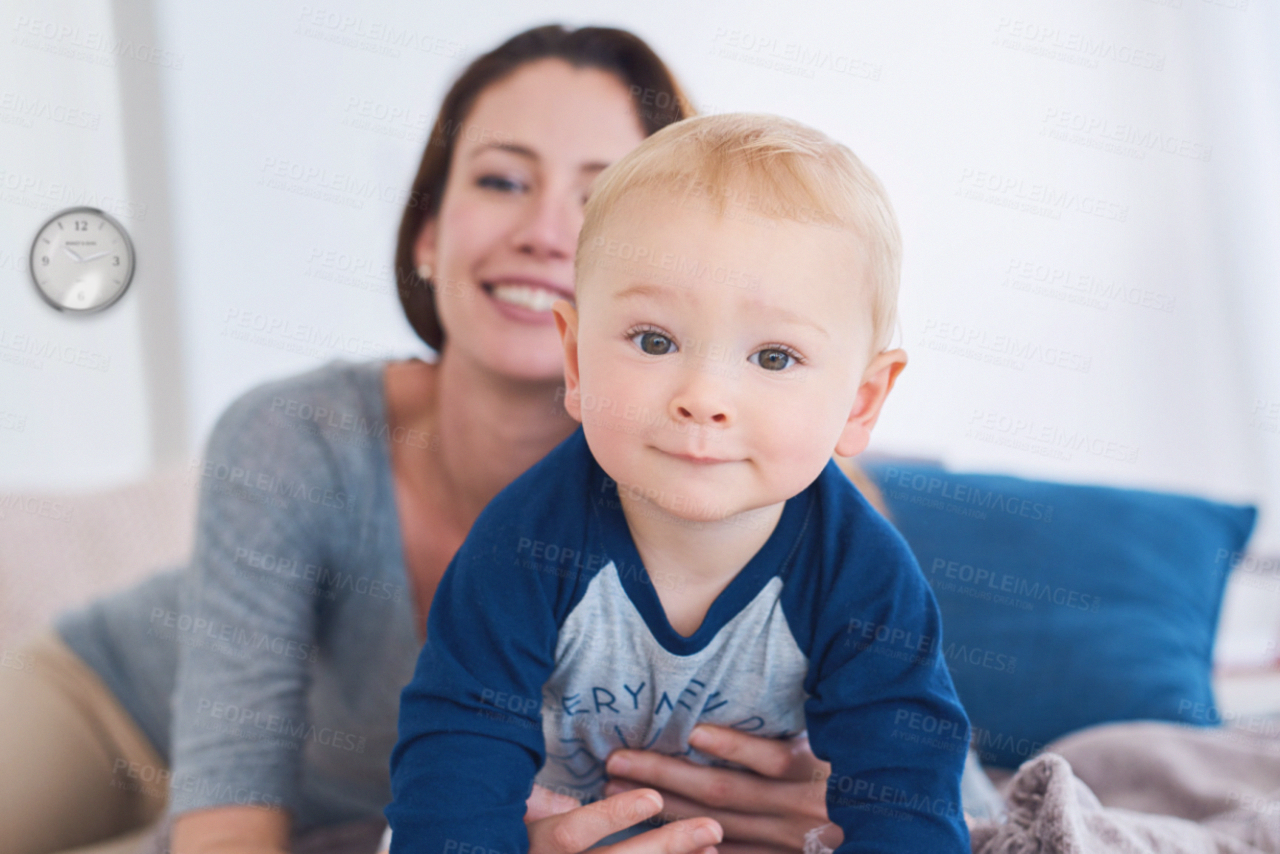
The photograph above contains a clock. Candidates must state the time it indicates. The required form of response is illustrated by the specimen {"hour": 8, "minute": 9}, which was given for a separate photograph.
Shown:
{"hour": 10, "minute": 12}
